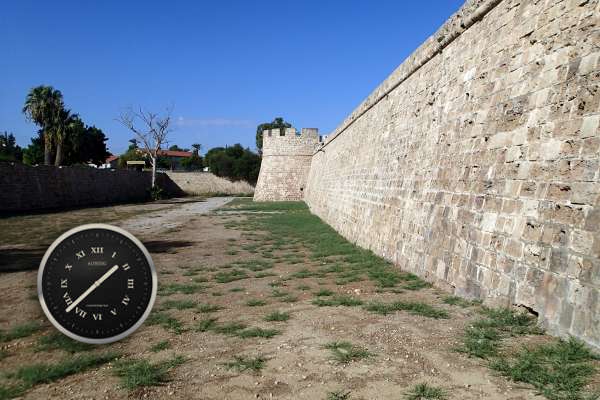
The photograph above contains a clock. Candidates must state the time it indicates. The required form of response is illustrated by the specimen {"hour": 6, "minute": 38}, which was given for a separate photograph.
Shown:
{"hour": 1, "minute": 38}
